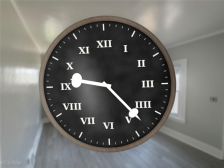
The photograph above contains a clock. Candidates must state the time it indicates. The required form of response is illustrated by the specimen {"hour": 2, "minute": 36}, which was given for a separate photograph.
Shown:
{"hour": 9, "minute": 23}
